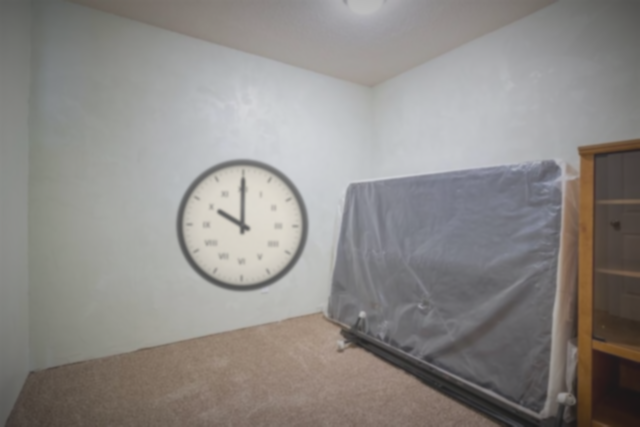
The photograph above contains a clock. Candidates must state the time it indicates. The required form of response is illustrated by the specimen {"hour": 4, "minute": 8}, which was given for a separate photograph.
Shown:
{"hour": 10, "minute": 0}
